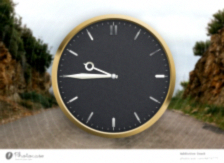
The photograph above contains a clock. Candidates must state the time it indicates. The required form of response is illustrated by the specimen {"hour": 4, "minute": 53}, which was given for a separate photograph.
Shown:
{"hour": 9, "minute": 45}
